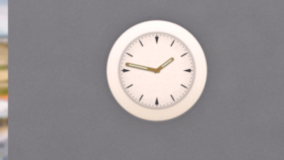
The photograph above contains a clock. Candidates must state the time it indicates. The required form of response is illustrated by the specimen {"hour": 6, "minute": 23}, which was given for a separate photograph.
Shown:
{"hour": 1, "minute": 47}
